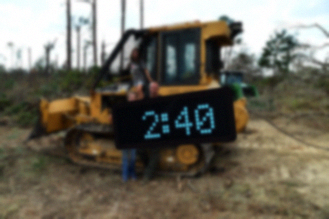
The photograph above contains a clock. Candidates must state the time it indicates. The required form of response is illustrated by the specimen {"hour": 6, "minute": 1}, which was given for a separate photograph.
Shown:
{"hour": 2, "minute": 40}
